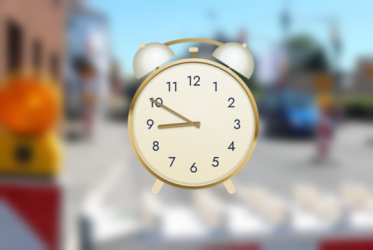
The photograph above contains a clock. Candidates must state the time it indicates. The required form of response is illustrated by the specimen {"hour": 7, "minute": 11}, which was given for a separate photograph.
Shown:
{"hour": 8, "minute": 50}
